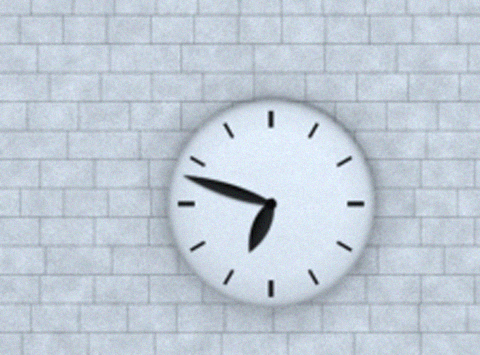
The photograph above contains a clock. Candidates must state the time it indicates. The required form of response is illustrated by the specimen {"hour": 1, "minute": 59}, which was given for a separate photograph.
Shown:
{"hour": 6, "minute": 48}
